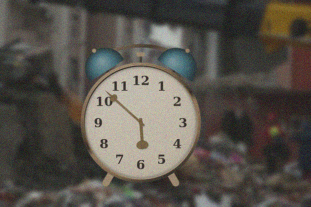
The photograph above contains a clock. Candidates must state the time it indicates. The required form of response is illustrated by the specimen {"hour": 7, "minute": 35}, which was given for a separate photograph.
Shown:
{"hour": 5, "minute": 52}
